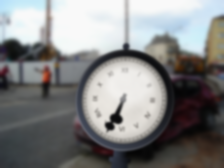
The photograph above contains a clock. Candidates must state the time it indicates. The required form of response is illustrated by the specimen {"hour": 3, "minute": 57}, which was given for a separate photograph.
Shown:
{"hour": 6, "minute": 34}
